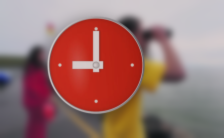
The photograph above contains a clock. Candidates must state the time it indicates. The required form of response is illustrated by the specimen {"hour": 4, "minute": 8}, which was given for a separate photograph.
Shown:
{"hour": 9, "minute": 0}
